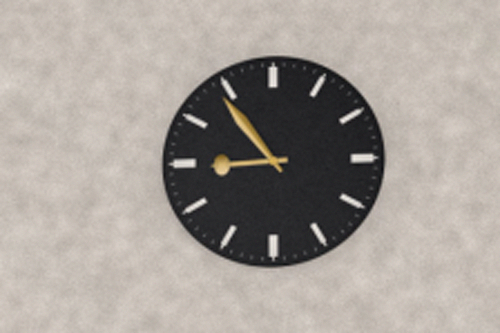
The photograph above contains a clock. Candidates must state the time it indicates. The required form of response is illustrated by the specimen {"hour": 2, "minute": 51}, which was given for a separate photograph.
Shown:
{"hour": 8, "minute": 54}
